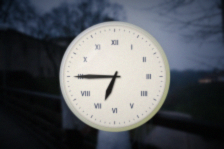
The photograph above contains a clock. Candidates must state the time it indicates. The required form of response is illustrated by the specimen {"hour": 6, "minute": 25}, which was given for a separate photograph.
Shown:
{"hour": 6, "minute": 45}
